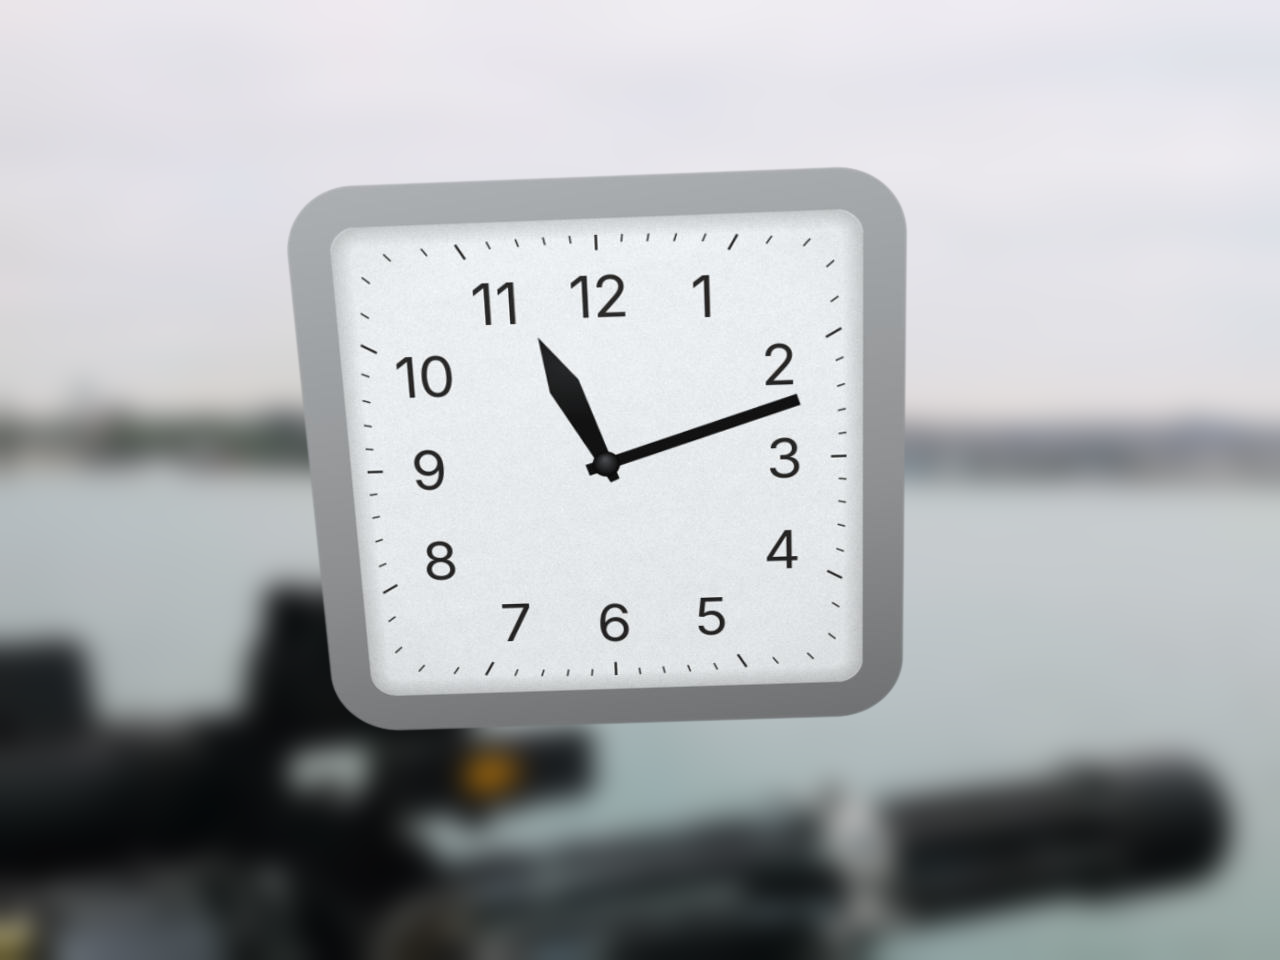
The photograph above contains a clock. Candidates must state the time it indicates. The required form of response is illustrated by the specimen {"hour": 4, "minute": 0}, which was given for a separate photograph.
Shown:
{"hour": 11, "minute": 12}
